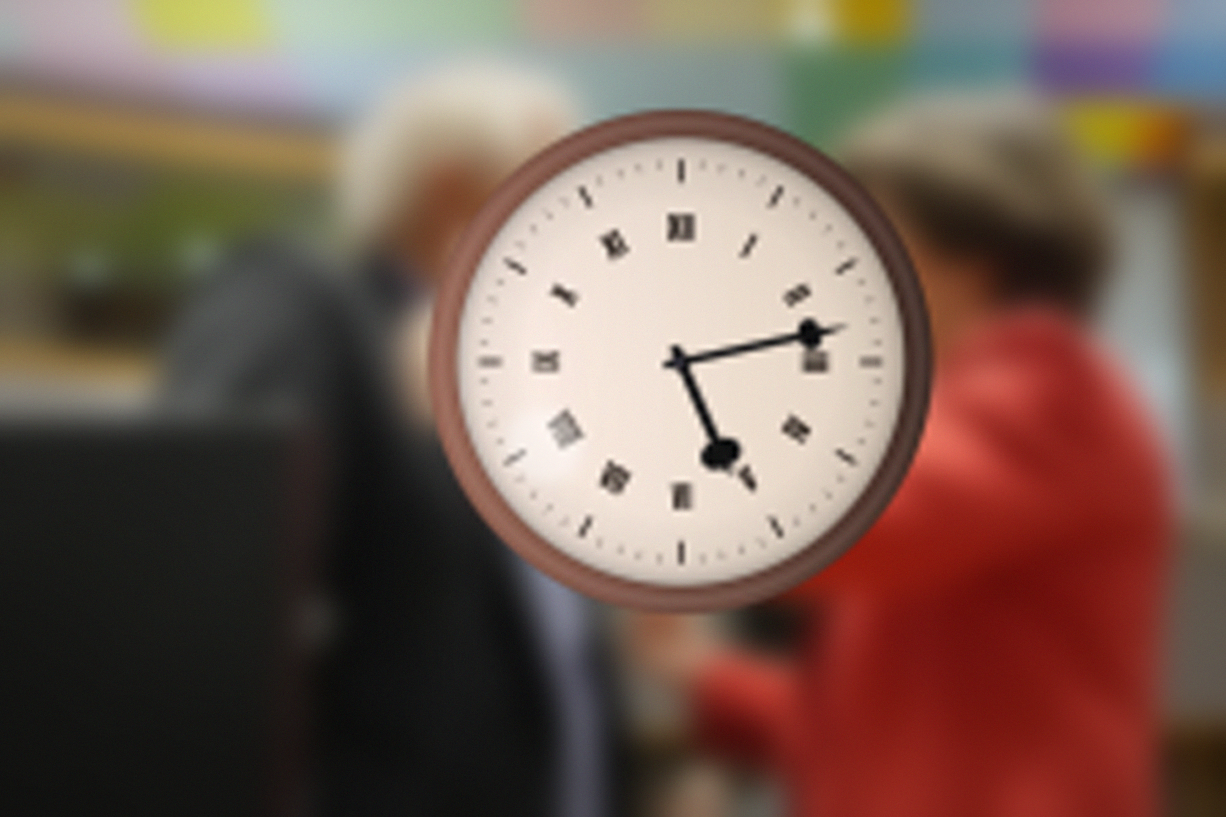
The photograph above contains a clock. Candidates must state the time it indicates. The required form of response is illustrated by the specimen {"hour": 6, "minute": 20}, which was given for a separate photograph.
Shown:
{"hour": 5, "minute": 13}
